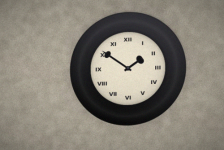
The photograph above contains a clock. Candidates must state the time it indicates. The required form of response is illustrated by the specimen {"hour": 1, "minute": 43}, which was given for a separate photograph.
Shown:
{"hour": 1, "minute": 51}
